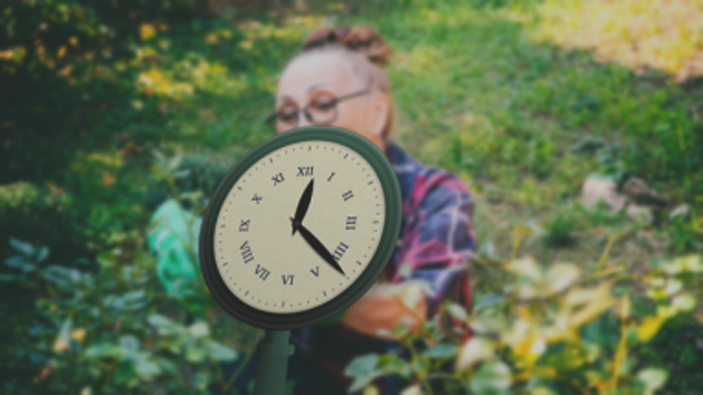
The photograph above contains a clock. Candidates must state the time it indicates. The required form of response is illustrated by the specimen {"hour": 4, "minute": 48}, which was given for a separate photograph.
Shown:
{"hour": 12, "minute": 22}
